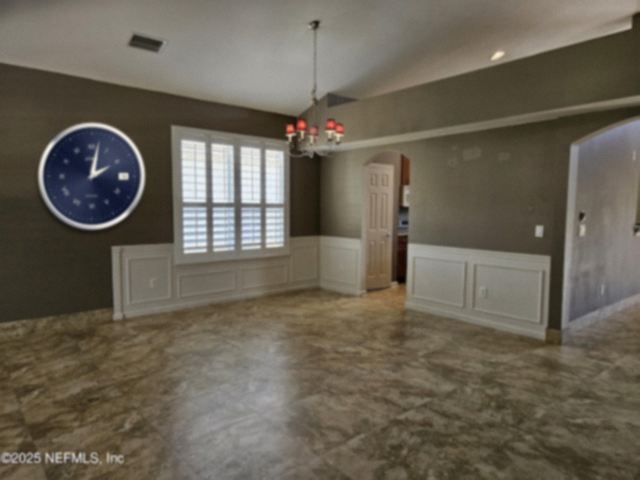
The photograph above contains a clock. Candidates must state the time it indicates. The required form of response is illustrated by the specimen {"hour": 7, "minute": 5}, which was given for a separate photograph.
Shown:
{"hour": 2, "minute": 2}
